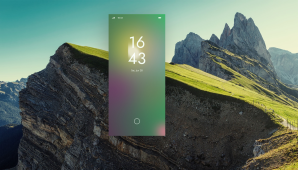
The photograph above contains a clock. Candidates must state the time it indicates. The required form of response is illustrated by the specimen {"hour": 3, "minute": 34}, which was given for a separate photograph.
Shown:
{"hour": 16, "minute": 43}
